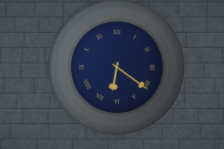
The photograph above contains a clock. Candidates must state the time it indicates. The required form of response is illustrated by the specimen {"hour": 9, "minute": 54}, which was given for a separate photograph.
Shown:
{"hour": 6, "minute": 21}
